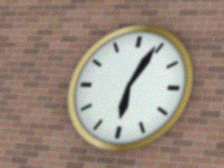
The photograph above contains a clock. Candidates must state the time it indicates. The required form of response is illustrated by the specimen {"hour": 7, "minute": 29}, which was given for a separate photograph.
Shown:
{"hour": 6, "minute": 4}
